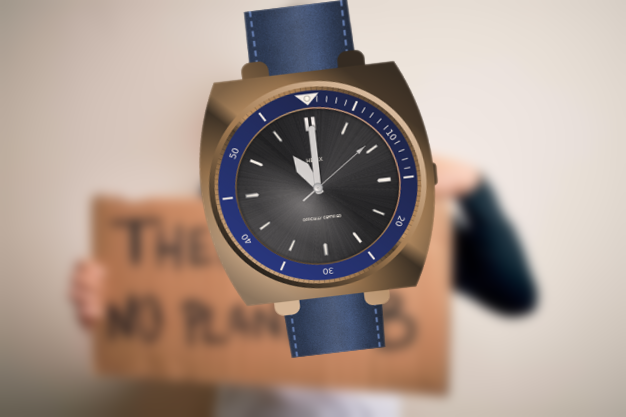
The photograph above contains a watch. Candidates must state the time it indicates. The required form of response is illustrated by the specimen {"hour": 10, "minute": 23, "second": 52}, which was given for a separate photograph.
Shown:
{"hour": 11, "minute": 0, "second": 9}
